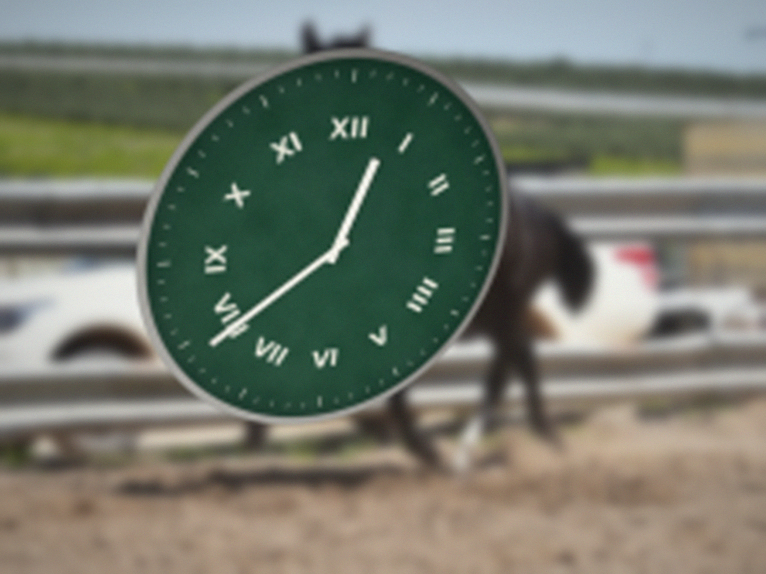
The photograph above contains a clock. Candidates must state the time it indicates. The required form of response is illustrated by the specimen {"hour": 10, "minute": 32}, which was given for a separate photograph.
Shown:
{"hour": 12, "minute": 39}
